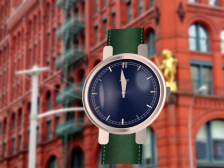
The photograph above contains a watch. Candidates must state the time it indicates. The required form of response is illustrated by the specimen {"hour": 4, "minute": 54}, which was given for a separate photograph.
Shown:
{"hour": 11, "minute": 59}
